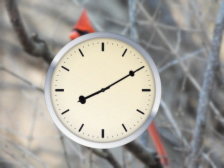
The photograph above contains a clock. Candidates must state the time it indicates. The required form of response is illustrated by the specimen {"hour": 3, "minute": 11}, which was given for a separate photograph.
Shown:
{"hour": 8, "minute": 10}
